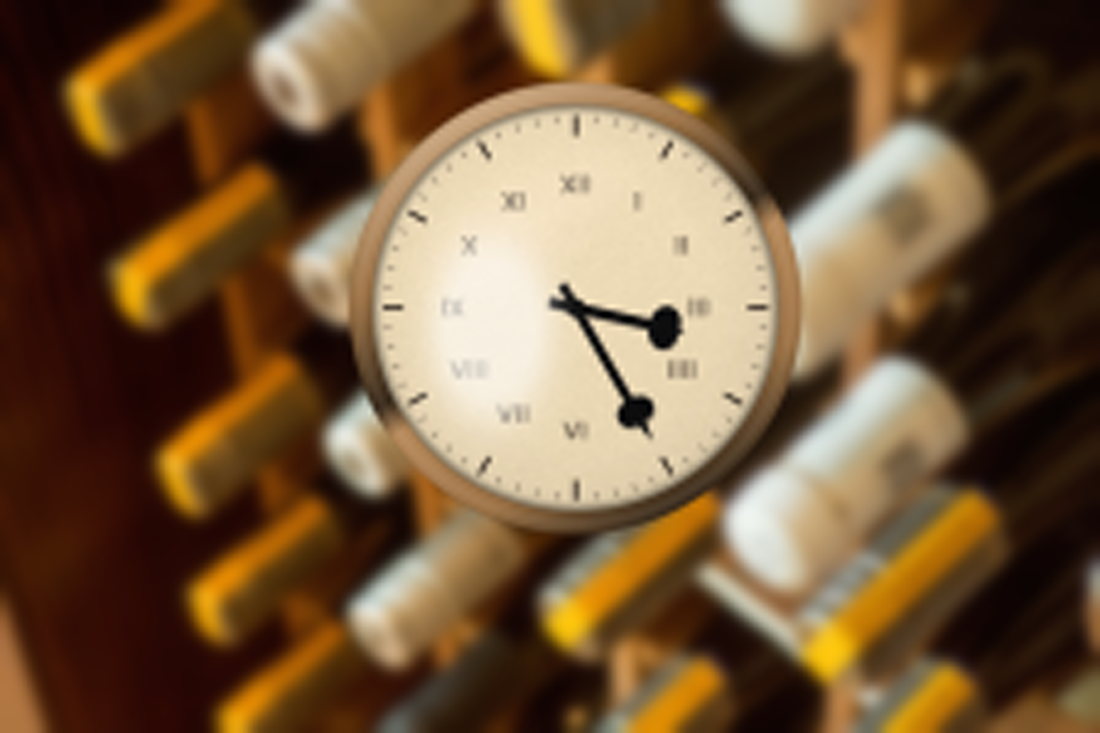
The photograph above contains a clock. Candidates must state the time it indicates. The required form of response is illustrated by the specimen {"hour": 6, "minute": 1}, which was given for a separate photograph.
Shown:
{"hour": 3, "minute": 25}
